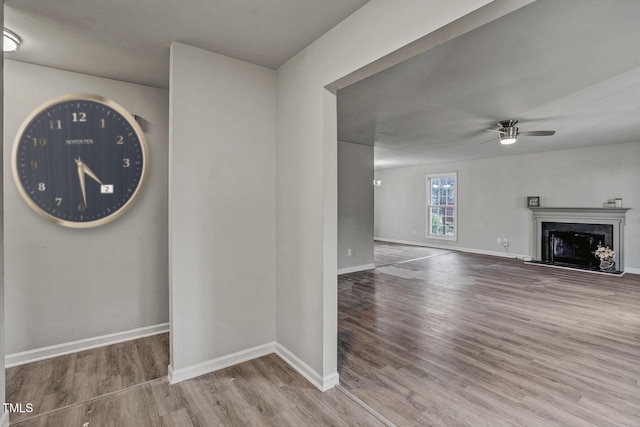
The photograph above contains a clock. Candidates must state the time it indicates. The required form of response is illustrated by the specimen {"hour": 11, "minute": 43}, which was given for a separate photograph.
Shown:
{"hour": 4, "minute": 29}
